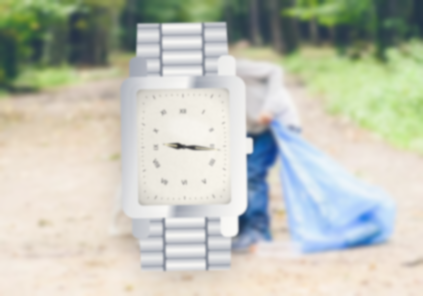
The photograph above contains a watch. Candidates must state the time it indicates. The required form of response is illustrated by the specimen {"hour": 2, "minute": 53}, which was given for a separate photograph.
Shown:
{"hour": 9, "minute": 16}
